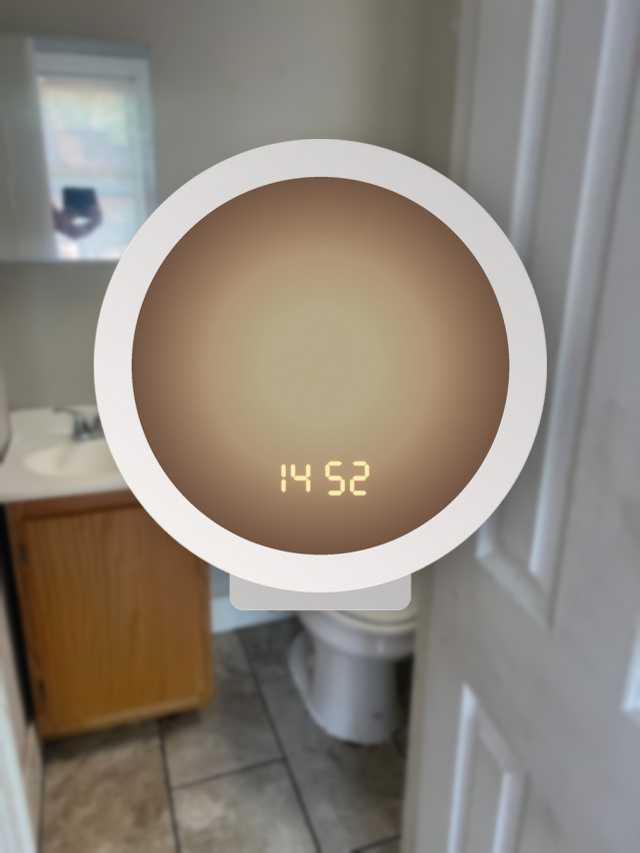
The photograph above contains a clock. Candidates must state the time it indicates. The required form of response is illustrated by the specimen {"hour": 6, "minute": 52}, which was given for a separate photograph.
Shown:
{"hour": 14, "minute": 52}
